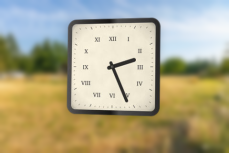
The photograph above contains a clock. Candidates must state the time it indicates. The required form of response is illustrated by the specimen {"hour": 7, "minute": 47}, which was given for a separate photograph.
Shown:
{"hour": 2, "minute": 26}
